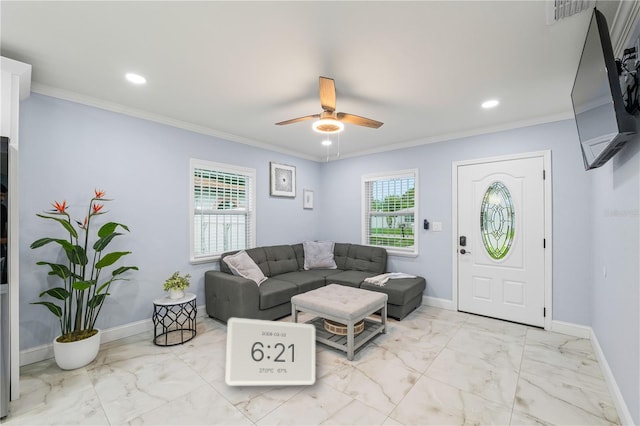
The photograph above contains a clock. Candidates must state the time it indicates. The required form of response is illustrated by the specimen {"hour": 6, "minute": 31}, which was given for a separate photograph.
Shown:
{"hour": 6, "minute": 21}
